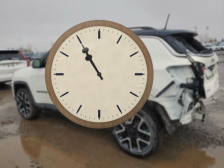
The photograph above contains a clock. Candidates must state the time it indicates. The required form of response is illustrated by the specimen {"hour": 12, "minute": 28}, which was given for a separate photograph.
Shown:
{"hour": 10, "minute": 55}
